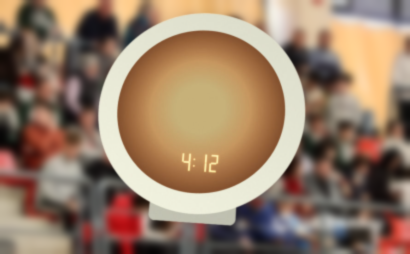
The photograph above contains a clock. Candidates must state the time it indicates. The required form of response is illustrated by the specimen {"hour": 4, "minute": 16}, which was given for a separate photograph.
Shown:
{"hour": 4, "minute": 12}
